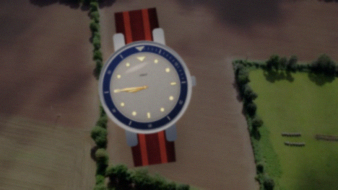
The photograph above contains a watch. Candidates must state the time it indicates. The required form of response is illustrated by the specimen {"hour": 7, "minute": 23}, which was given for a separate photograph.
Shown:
{"hour": 8, "minute": 45}
